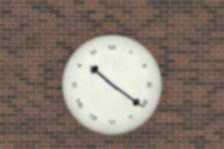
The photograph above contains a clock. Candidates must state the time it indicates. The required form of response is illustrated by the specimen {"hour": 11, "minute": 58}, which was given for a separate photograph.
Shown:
{"hour": 10, "minute": 21}
